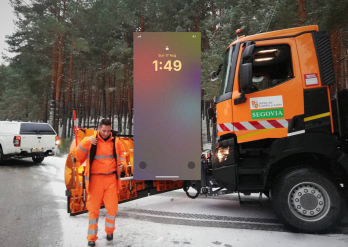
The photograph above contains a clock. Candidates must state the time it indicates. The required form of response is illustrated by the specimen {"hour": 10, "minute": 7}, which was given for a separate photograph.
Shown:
{"hour": 1, "minute": 49}
